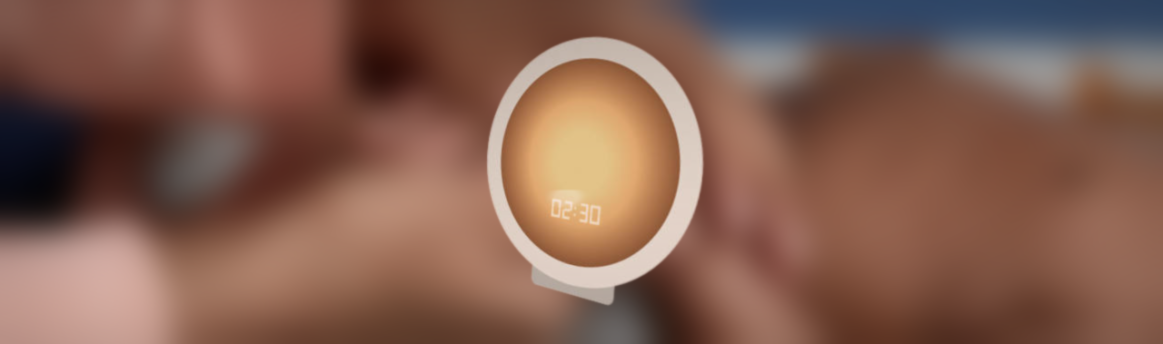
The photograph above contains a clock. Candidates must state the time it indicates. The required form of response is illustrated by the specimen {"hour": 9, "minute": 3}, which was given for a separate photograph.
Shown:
{"hour": 2, "minute": 30}
